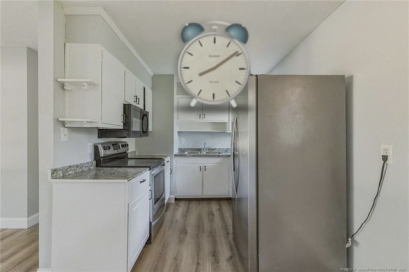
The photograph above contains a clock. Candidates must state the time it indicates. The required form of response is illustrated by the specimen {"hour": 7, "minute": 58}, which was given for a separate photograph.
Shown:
{"hour": 8, "minute": 9}
